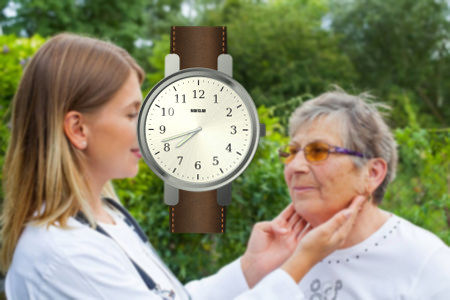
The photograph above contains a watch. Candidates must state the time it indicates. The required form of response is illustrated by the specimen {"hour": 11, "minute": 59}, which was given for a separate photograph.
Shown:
{"hour": 7, "minute": 42}
